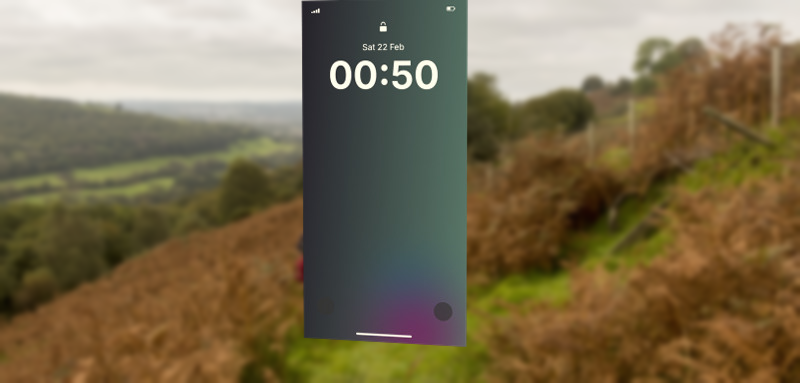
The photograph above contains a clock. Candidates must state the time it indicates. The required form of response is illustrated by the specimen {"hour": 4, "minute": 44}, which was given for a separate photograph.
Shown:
{"hour": 0, "minute": 50}
